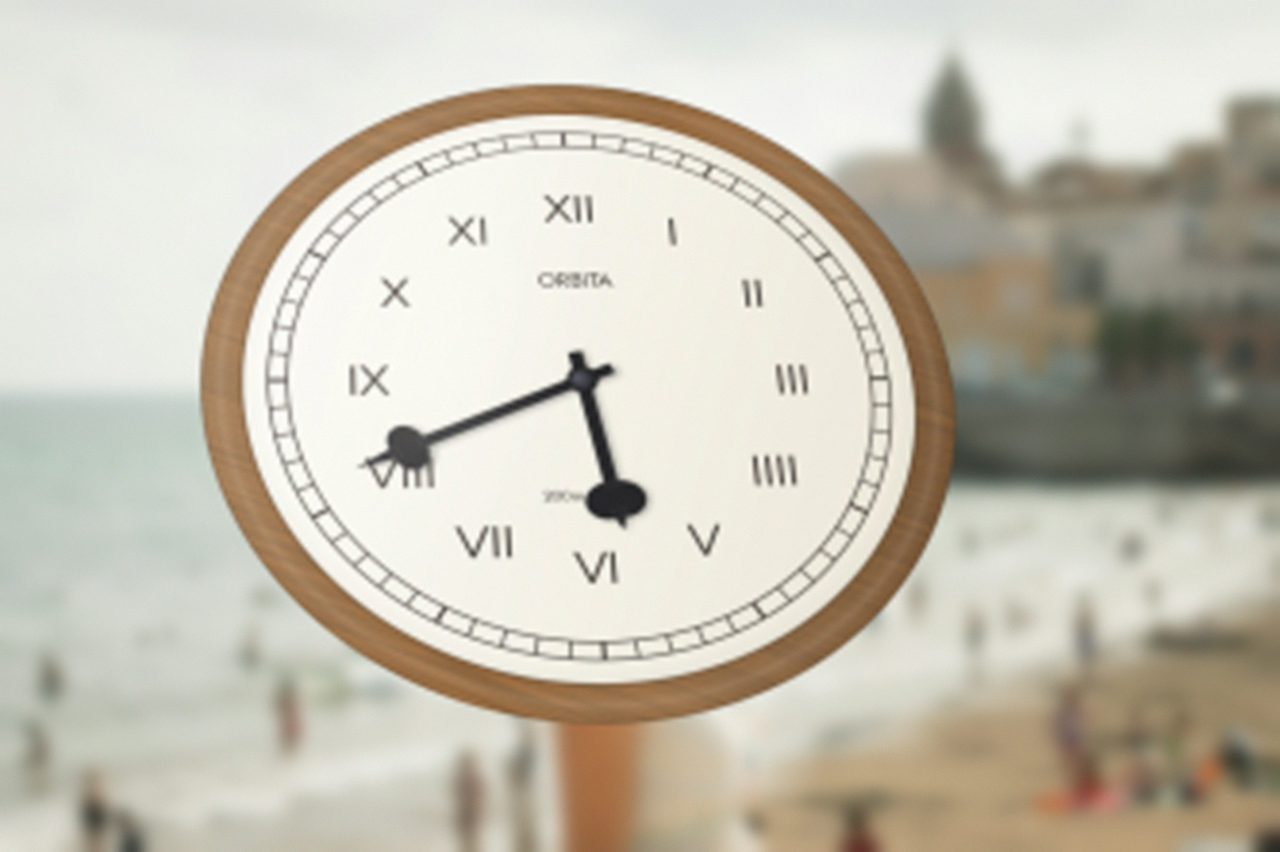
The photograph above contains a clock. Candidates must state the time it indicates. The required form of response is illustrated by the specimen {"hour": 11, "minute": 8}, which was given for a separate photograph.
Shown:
{"hour": 5, "minute": 41}
